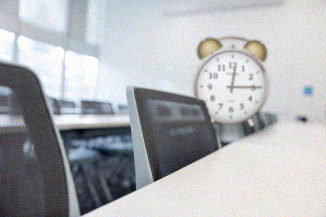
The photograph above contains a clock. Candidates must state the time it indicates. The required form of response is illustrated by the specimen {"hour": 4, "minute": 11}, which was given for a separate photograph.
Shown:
{"hour": 12, "minute": 15}
